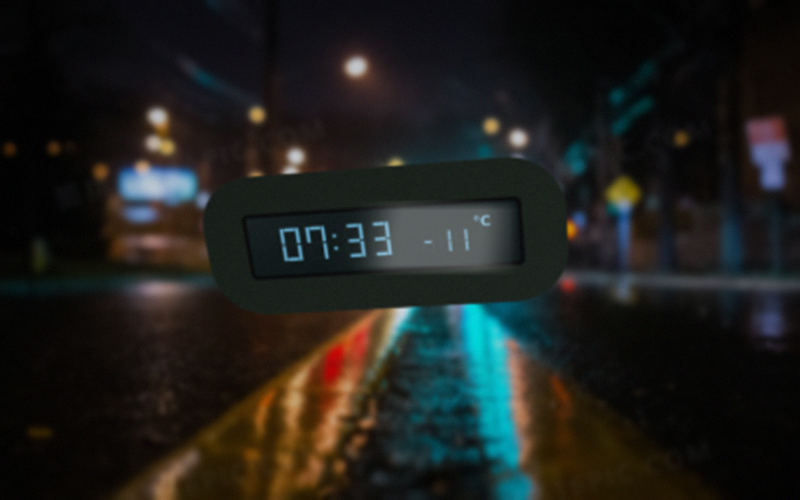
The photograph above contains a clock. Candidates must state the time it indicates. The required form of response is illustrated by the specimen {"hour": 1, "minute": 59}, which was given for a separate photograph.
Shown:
{"hour": 7, "minute": 33}
